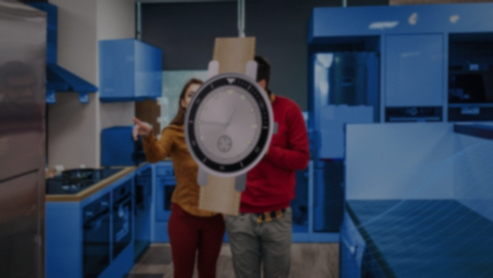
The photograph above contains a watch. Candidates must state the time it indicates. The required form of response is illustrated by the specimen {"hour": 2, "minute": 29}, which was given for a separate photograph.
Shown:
{"hour": 12, "minute": 45}
